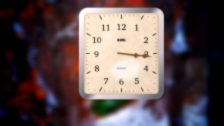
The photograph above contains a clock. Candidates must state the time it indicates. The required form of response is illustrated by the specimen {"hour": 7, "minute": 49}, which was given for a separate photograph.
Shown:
{"hour": 3, "minute": 16}
